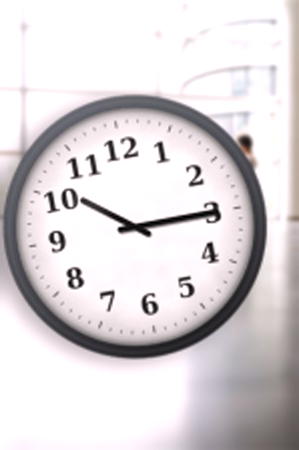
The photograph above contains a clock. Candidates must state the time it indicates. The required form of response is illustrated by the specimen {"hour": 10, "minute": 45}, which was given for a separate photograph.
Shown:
{"hour": 10, "minute": 15}
